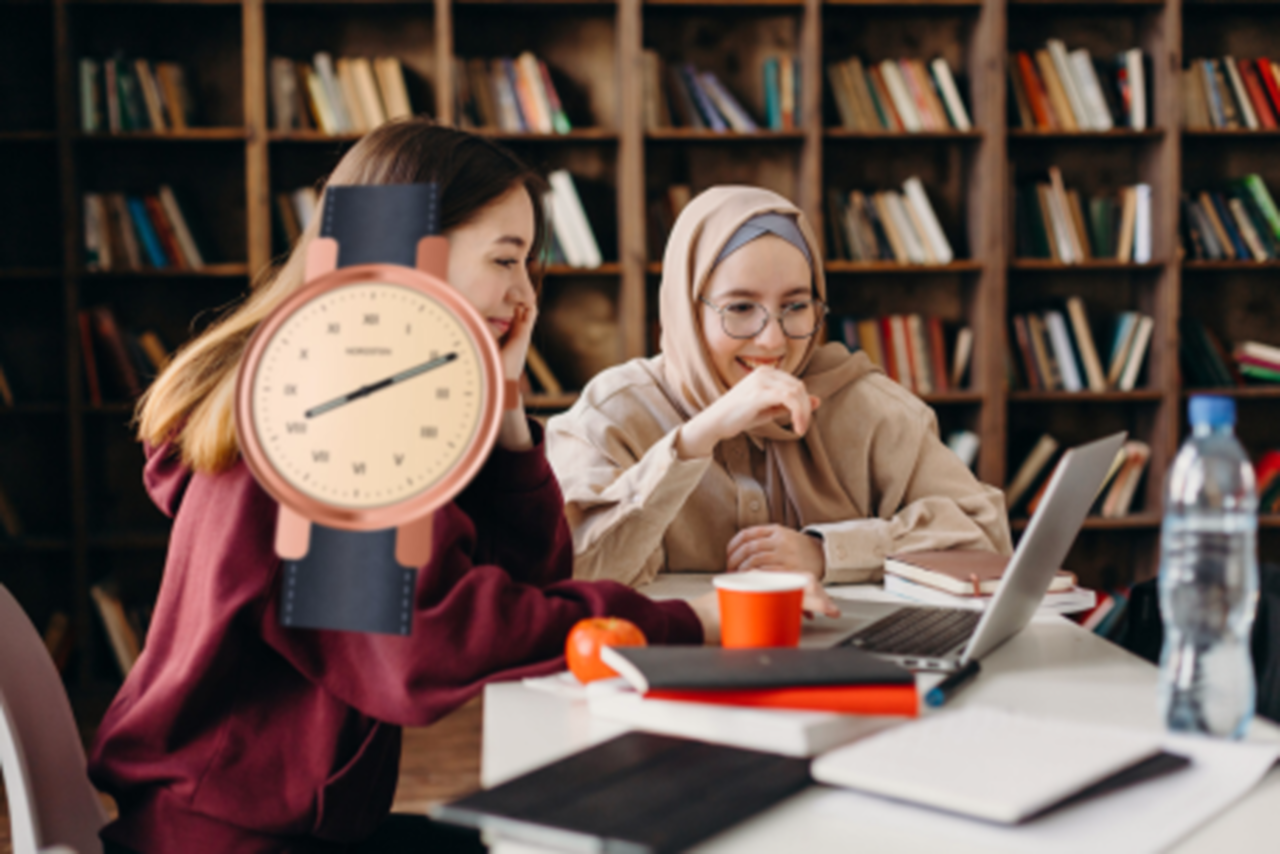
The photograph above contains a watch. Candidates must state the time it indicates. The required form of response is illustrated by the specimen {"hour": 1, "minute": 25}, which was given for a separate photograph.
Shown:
{"hour": 8, "minute": 11}
